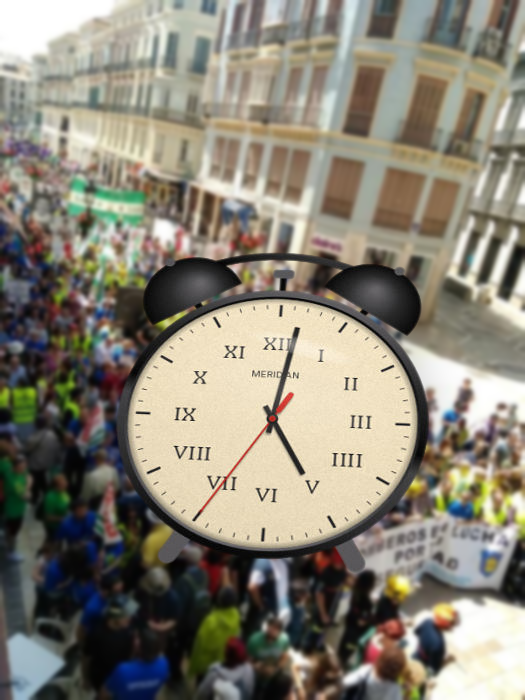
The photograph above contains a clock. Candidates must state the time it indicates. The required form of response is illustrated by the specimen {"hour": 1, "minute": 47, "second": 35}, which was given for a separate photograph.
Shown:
{"hour": 5, "minute": 1, "second": 35}
